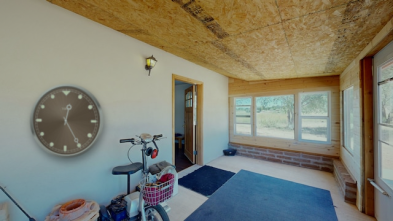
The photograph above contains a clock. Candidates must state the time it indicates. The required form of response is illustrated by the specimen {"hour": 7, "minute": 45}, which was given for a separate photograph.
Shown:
{"hour": 12, "minute": 25}
